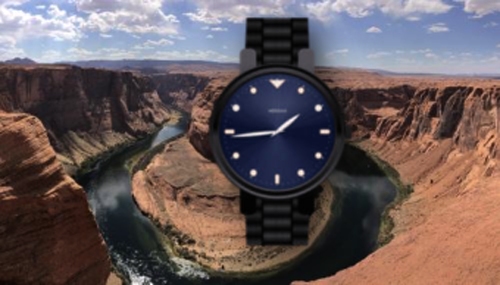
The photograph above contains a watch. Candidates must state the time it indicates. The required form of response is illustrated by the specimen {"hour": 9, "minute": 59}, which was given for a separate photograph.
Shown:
{"hour": 1, "minute": 44}
